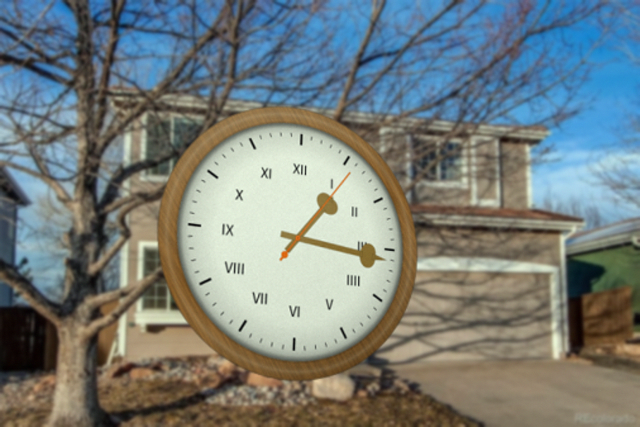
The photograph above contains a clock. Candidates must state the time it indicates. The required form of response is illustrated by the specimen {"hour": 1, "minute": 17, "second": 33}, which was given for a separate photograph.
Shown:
{"hour": 1, "minute": 16, "second": 6}
